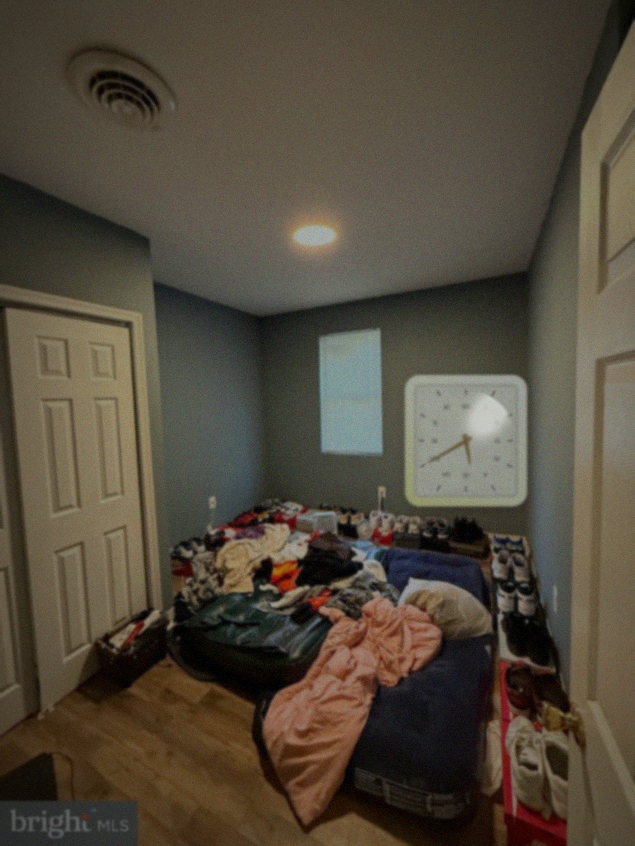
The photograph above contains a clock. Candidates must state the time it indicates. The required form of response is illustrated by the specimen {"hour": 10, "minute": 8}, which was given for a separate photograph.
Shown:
{"hour": 5, "minute": 40}
